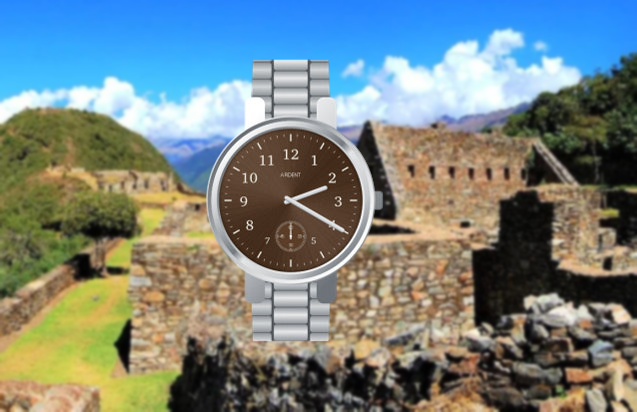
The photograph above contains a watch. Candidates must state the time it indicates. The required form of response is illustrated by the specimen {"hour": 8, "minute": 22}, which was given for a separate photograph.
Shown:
{"hour": 2, "minute": 20}
